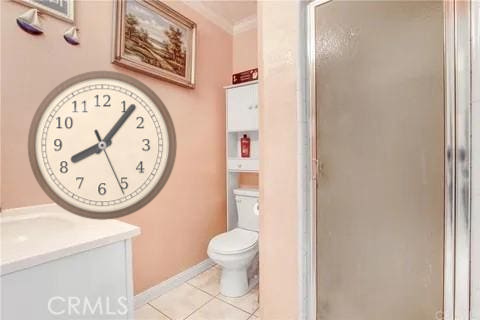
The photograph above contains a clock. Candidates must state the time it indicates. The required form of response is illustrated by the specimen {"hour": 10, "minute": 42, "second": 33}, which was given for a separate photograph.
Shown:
{"hour": 8, "minute": 6, "second": 26}
